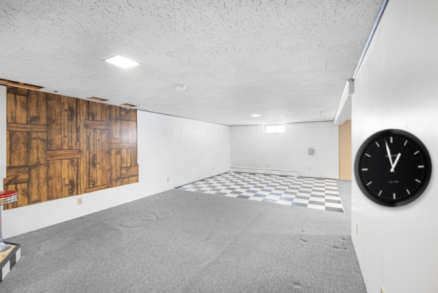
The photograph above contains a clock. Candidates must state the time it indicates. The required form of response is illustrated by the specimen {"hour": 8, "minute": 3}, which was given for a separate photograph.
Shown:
{"hour": 12, "minute": 58}
